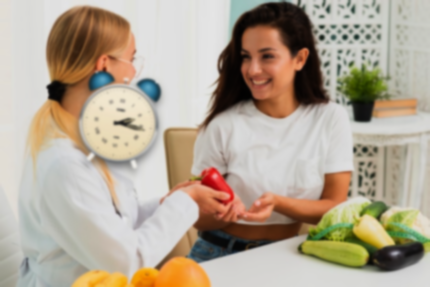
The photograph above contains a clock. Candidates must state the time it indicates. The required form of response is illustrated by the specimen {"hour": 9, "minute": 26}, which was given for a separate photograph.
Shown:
{"hour": 2, "minute": 16}
